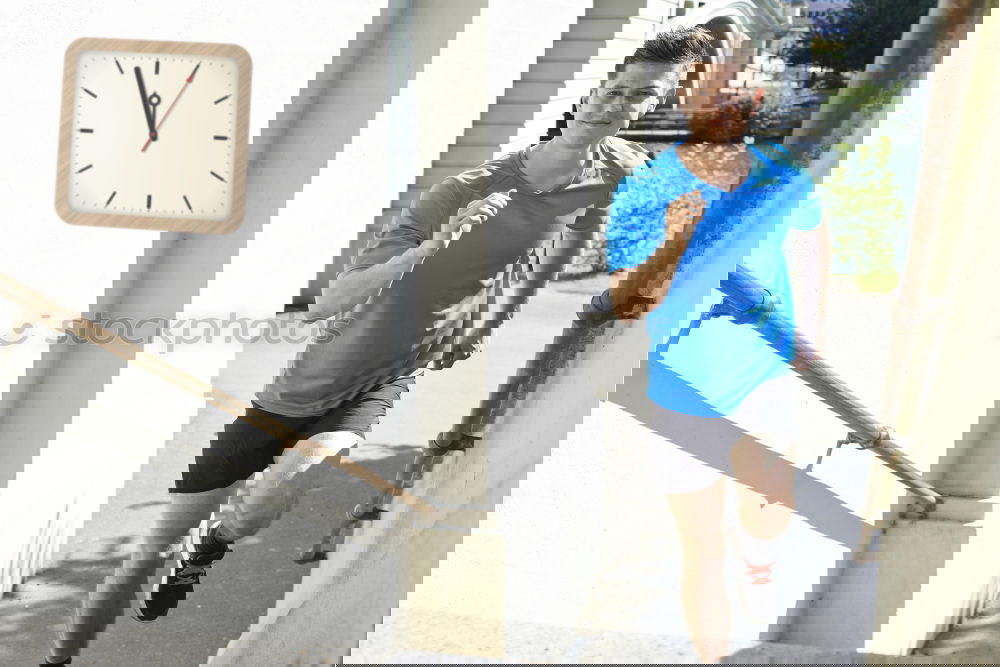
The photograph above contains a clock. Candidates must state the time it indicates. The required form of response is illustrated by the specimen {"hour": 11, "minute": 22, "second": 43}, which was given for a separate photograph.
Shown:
{"hour": 11, "minute": 57, "second": 5}
